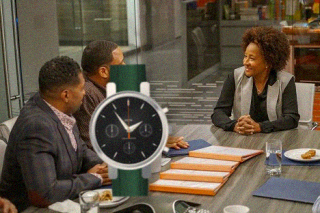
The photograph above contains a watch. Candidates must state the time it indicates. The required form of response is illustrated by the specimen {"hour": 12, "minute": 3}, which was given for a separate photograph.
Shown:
{"hour": 1, "minute": 54}
